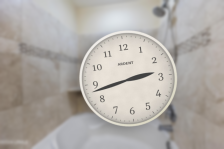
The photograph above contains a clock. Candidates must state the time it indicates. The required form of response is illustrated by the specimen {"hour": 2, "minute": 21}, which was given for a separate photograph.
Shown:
{"hour": 2, "minute": 43}
